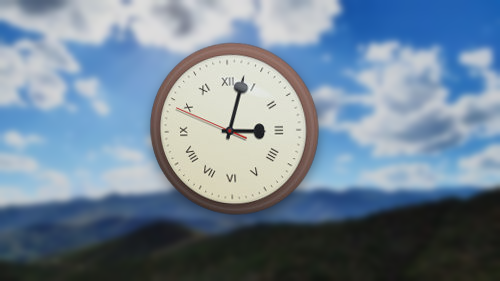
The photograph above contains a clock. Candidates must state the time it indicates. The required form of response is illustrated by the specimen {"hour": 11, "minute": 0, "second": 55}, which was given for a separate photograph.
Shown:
{"hour": 3, "minute": 2, "second": 49}
